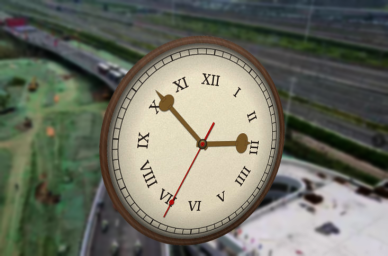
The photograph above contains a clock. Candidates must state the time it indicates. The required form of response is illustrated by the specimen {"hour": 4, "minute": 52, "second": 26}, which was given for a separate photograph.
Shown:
{"hour": 2, "minute": 51, "second": 34}
